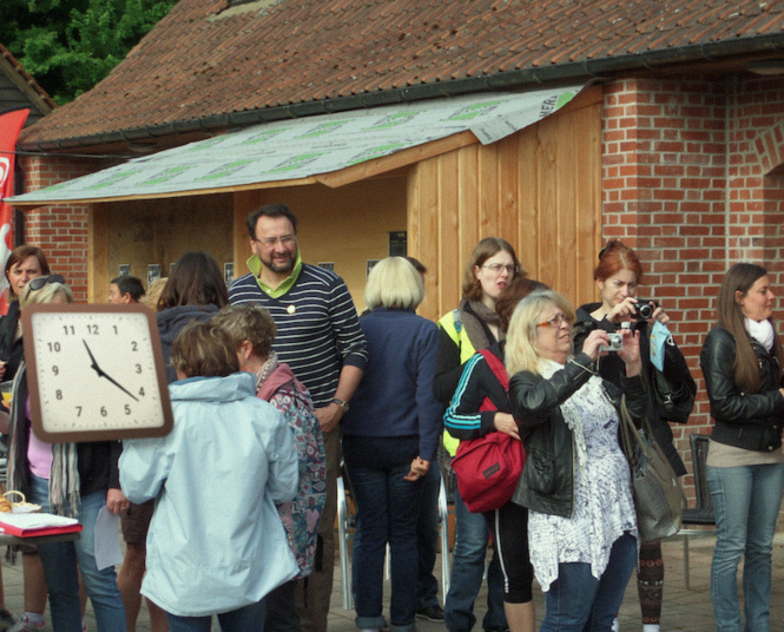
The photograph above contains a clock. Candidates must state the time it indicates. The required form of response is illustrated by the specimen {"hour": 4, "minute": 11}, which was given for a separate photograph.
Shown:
{"hour": 11, "minute": 22}
